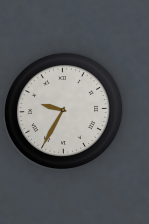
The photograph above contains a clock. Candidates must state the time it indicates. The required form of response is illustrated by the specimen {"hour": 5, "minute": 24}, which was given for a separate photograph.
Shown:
{"hour": 9, "minute": 35}
